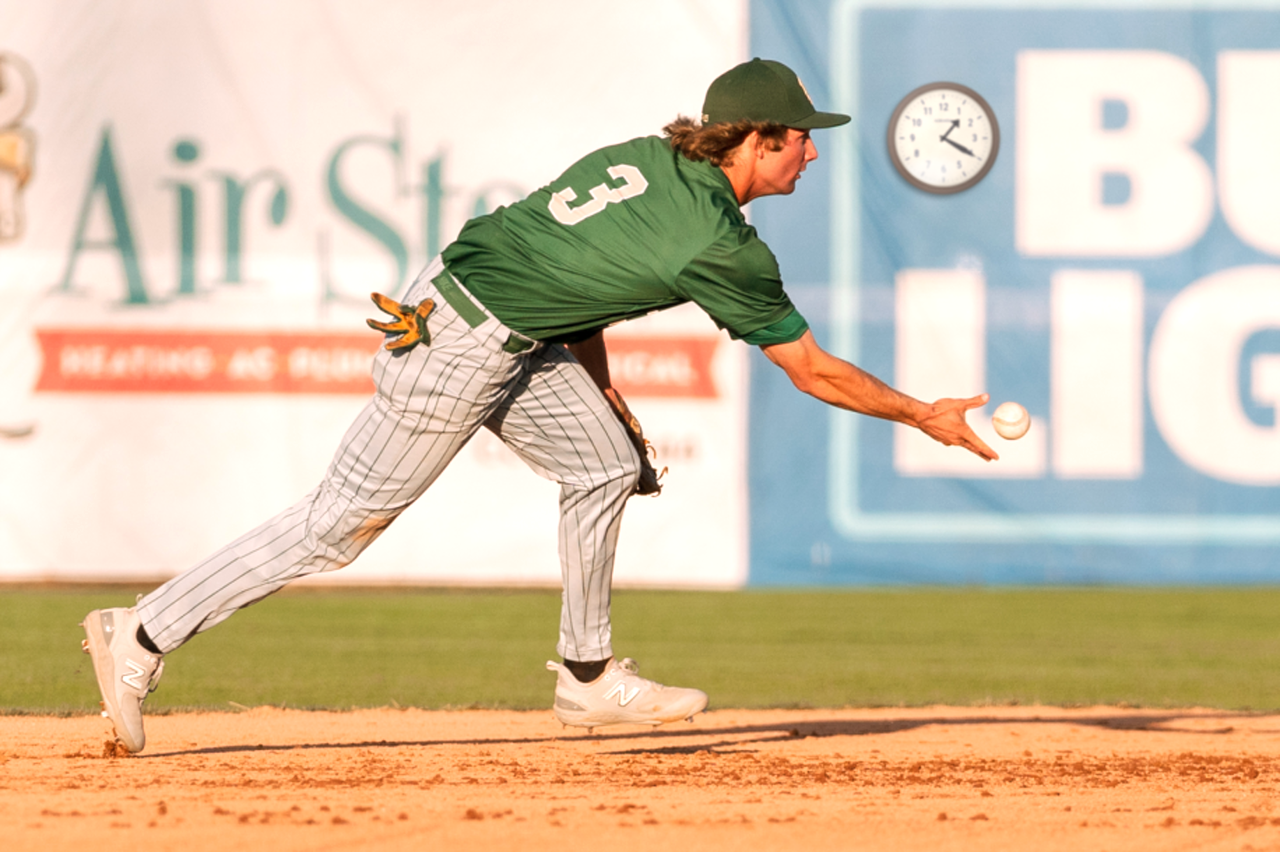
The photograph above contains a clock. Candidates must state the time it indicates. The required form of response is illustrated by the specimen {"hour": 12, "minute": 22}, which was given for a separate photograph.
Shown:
{"hour": 1, "minute": 20}
